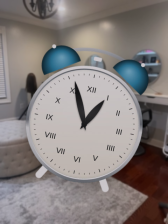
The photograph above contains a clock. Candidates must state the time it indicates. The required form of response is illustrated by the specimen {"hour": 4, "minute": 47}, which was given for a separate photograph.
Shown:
{"hour": 12, "minute": 56}
